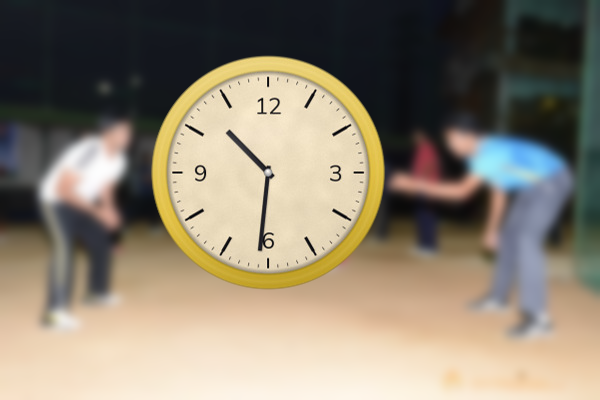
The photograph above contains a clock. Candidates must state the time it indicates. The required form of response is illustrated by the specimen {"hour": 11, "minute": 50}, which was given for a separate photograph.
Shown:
{"hour": 10, "minute": 31}
